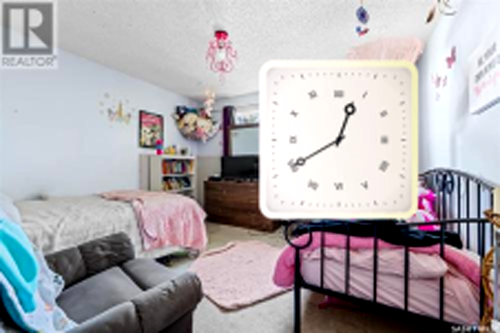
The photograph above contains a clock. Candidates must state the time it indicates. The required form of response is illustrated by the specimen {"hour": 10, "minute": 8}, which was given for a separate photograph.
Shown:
{"hour": 12, "minute": 40}
